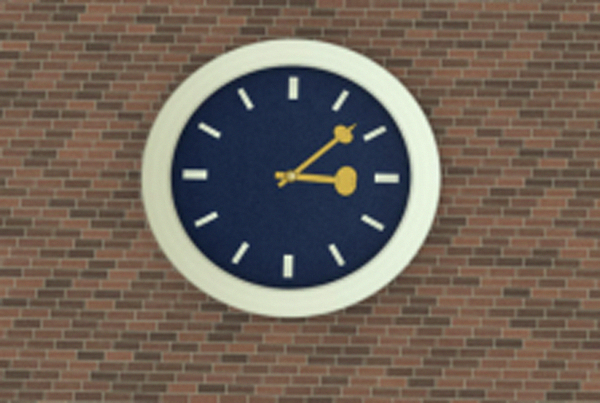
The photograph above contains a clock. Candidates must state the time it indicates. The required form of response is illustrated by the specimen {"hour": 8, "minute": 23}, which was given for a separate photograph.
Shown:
{"hour": 3, "minute": 8}
